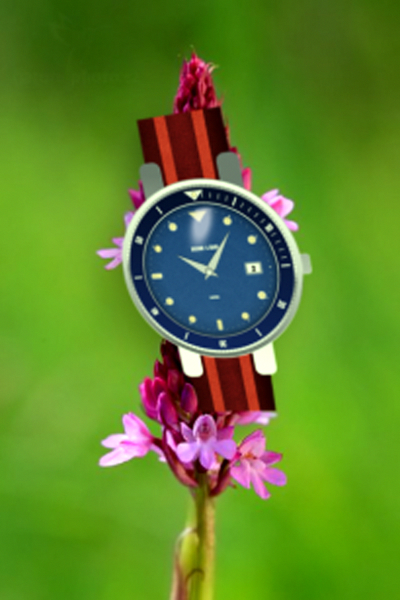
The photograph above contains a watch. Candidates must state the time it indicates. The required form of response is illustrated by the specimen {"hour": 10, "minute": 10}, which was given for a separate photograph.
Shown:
{"hour": 10, "minute": 6}
